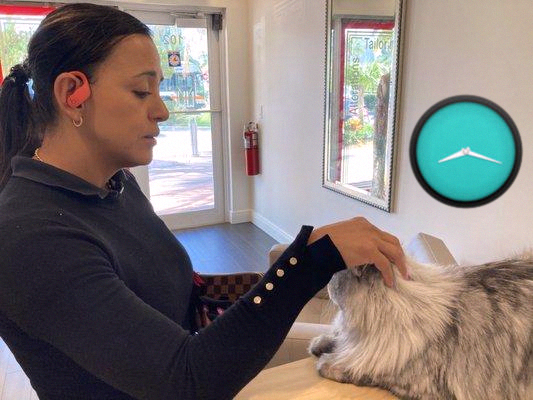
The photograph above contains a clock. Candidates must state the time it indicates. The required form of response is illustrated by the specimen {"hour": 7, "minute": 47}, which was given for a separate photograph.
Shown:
{"hour": 8, "minute": 18}
